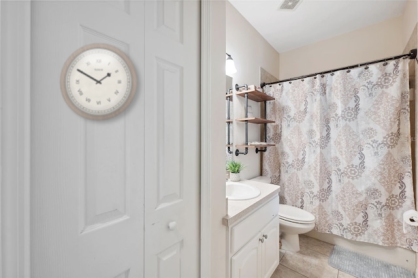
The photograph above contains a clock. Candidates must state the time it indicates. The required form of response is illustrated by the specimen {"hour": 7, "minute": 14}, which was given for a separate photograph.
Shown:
{"hour": 1, "minute": 50}
